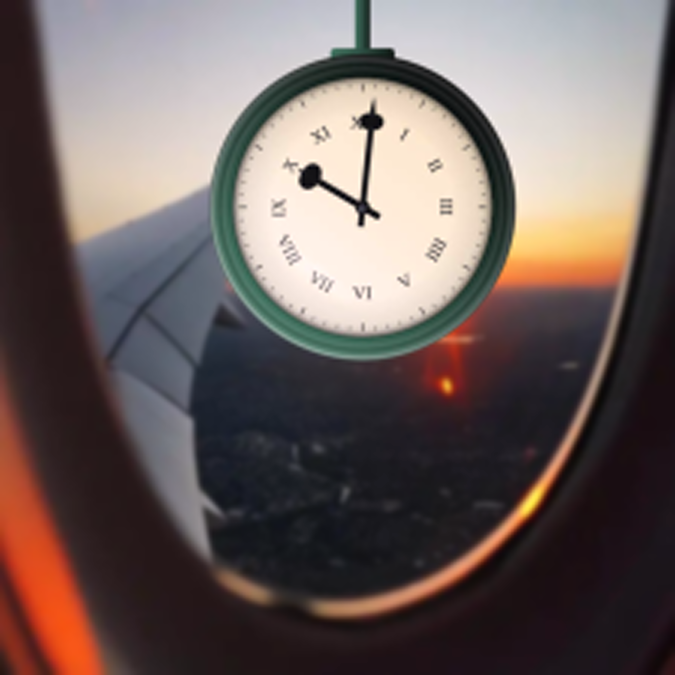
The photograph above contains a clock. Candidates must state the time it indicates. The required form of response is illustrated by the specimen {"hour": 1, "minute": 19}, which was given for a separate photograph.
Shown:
{"hour": 10, "minute": 1}
